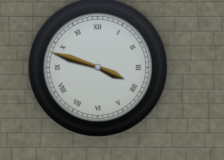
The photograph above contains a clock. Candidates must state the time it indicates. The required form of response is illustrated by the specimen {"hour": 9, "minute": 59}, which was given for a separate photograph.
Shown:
{"hour": 3, "minute": 48}
